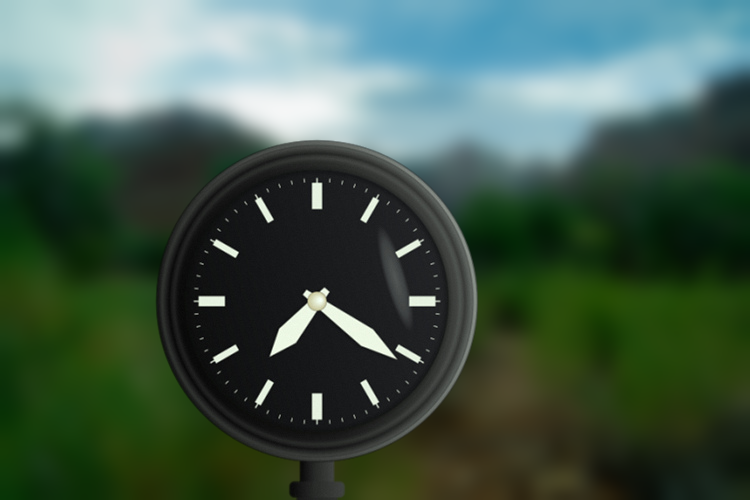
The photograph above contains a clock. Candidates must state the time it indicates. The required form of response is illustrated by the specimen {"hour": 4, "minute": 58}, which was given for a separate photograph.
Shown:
{"hour": 7, "minute": 21}
